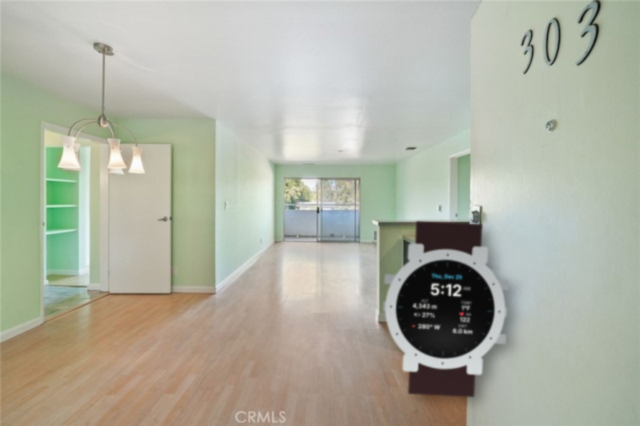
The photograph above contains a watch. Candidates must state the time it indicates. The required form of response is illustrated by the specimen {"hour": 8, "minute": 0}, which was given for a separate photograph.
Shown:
{"hour": 5, "minute": 12}
